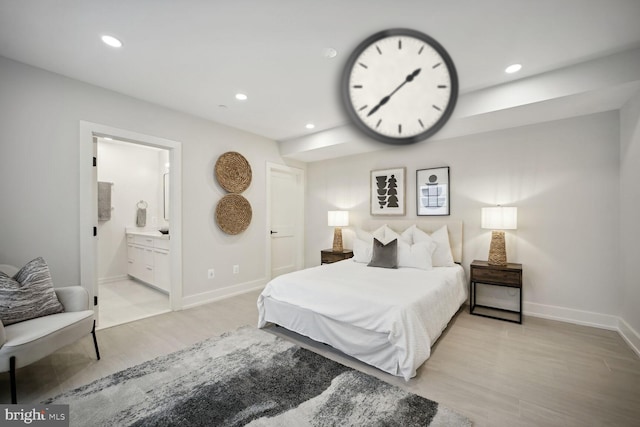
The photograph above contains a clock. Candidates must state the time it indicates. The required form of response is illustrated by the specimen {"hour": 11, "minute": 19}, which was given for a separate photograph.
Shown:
{"hour": 1, "minute": 38}
